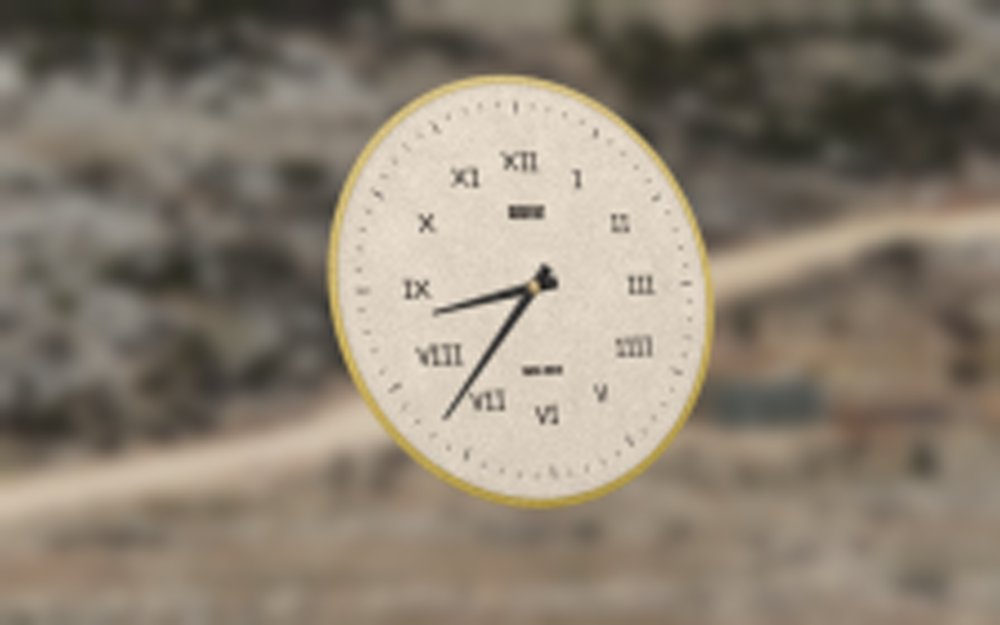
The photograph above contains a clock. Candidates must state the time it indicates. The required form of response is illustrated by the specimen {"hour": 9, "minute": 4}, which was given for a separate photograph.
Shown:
{"hour": 8, "minute": 37}
